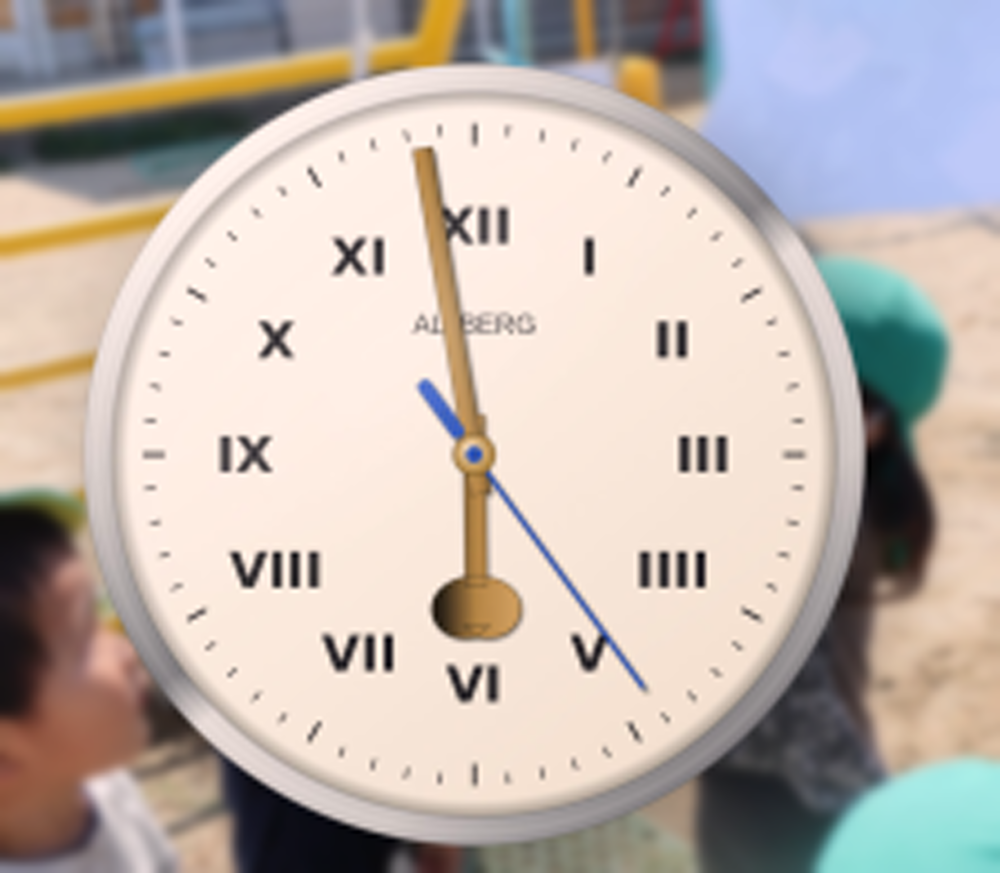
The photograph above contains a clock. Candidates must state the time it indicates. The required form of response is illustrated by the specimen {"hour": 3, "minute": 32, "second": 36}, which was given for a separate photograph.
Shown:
{"hour": 5, "minute": 58, "second": 24}
